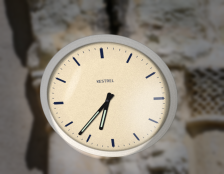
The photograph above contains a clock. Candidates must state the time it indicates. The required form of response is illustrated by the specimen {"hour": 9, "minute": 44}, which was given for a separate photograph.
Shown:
{"hour": 6, "minute": 37}
